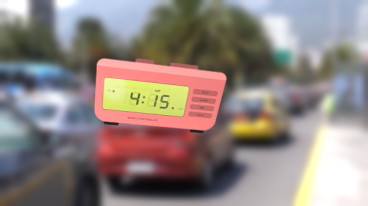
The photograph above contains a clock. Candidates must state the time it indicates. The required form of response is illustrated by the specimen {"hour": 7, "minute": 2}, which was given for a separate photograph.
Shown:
{"hour": 4, "minute": 15}
